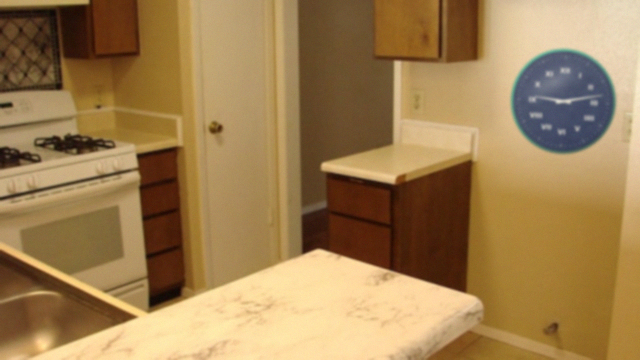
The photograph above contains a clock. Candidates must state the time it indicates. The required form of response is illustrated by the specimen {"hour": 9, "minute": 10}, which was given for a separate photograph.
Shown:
{"hour": 9, "minute": 13}
